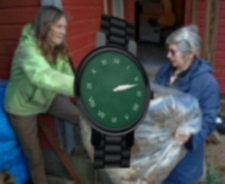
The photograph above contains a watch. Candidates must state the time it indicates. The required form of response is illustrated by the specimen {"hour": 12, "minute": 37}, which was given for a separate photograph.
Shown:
{"hour": 2, "minute": 12}
